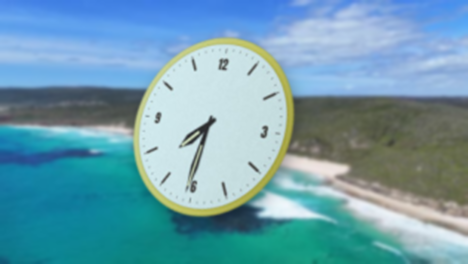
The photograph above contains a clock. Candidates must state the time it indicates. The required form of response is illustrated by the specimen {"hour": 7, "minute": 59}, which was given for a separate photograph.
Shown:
{"hour": 7, "minute": 31}
